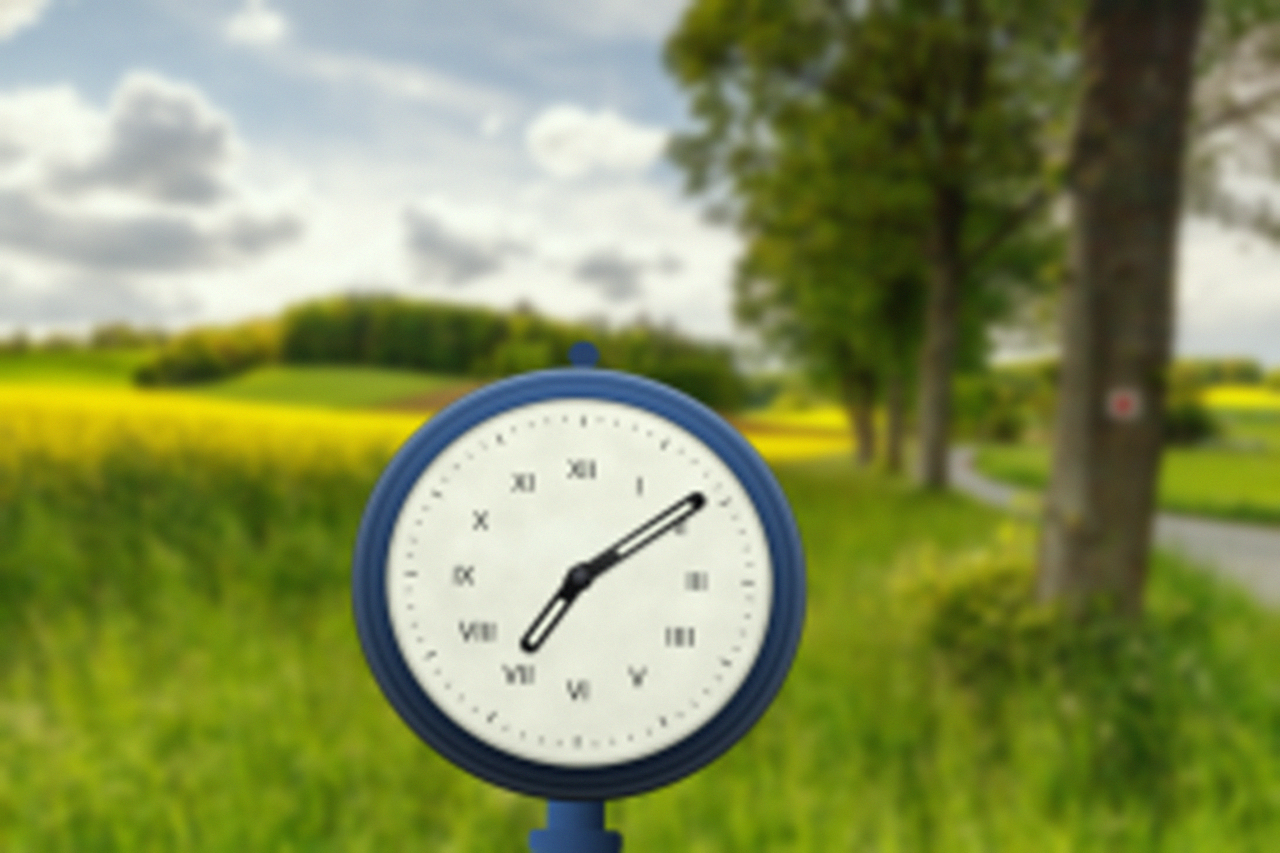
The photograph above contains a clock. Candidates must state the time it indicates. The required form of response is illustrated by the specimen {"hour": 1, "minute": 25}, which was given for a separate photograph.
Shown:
{"hour": 7, "minute": 9}
